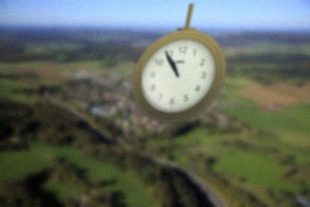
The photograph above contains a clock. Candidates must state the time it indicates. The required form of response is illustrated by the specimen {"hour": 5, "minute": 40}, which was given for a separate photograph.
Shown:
{"hour": 10, "minute": 54}
